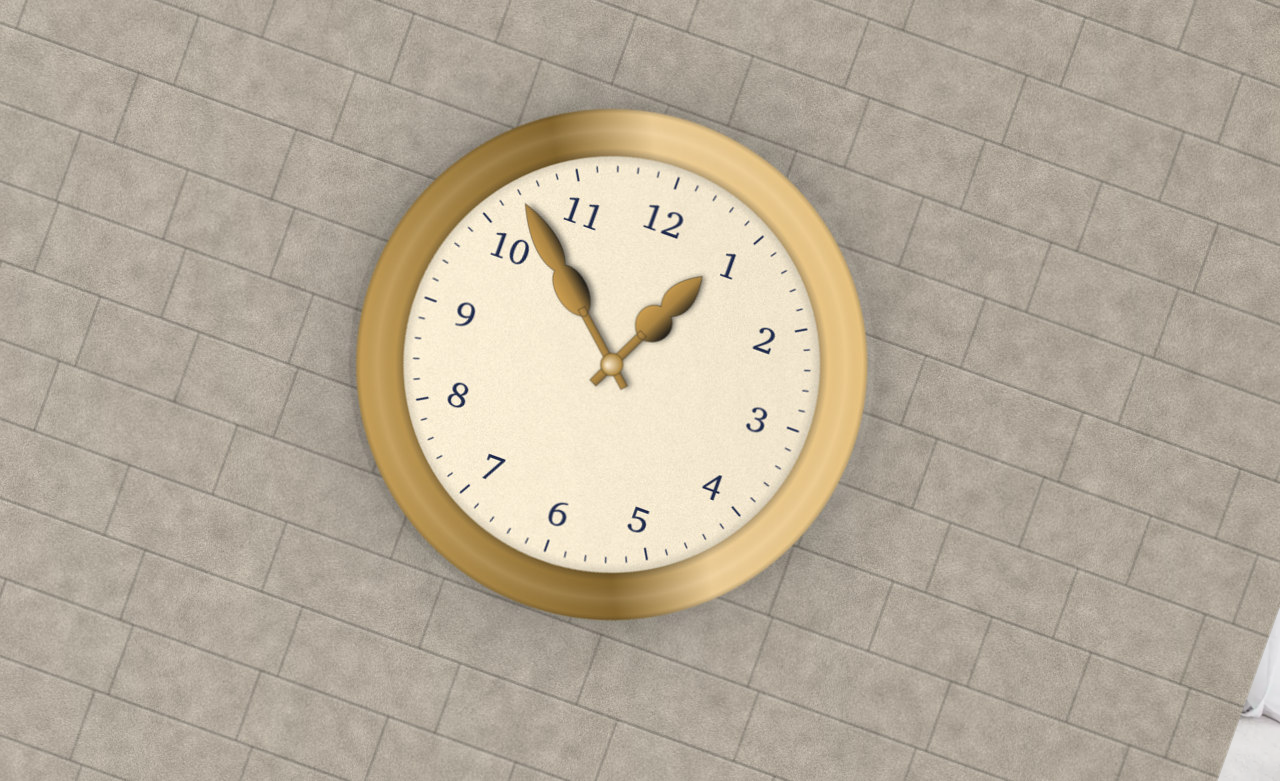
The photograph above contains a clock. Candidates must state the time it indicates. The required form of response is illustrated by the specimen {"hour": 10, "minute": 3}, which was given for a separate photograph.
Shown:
{"hour": 12, "minute": 52}
